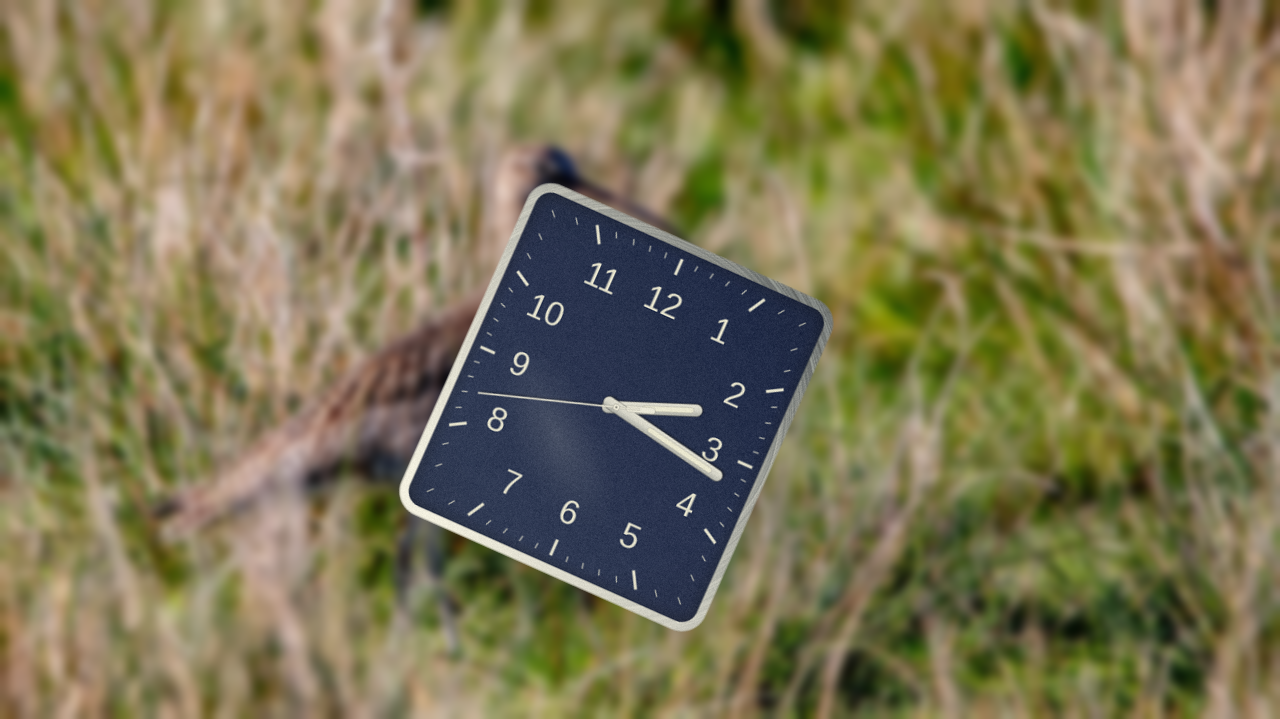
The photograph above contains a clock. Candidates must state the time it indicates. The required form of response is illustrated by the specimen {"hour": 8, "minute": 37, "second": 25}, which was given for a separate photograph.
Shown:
{"hour": 2, "minute": 16, "second": 42}
